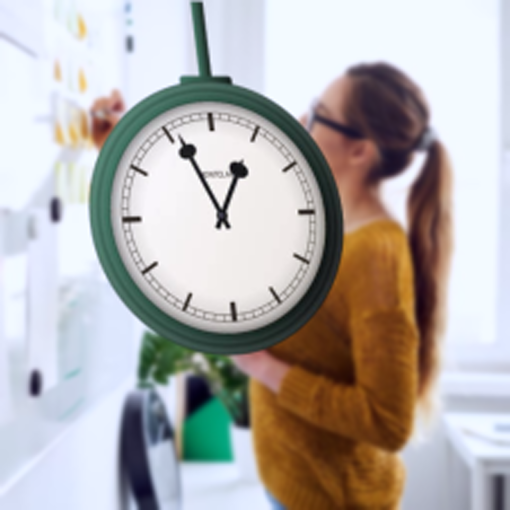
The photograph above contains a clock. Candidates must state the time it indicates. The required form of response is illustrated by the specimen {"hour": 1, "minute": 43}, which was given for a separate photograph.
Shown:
{"hour": 12, "minute": 56}
